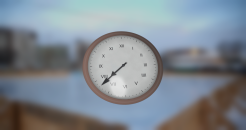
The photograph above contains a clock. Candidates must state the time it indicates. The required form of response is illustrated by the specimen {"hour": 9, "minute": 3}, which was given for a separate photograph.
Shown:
{"hour": 7, "minute": 38}
